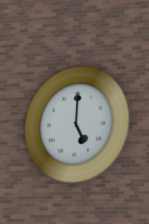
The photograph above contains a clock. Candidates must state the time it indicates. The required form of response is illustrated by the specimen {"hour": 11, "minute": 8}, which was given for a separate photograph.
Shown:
{"hour": 5, "minute": 0}
